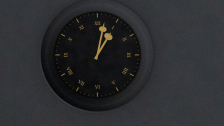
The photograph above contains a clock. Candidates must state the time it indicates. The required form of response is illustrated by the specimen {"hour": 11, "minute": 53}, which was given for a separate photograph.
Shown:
{"hour": 1, "minute": 2}
